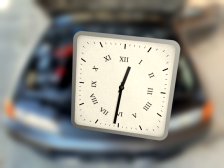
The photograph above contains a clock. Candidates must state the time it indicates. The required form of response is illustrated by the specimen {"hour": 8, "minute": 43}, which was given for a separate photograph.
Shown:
{"hour": 12, "minute": 31}
